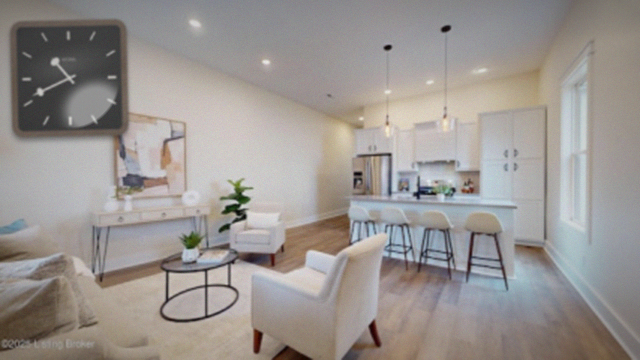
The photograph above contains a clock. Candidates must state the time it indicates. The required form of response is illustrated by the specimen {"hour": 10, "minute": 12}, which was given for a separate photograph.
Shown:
{"hour": 10, "minute": 41}
